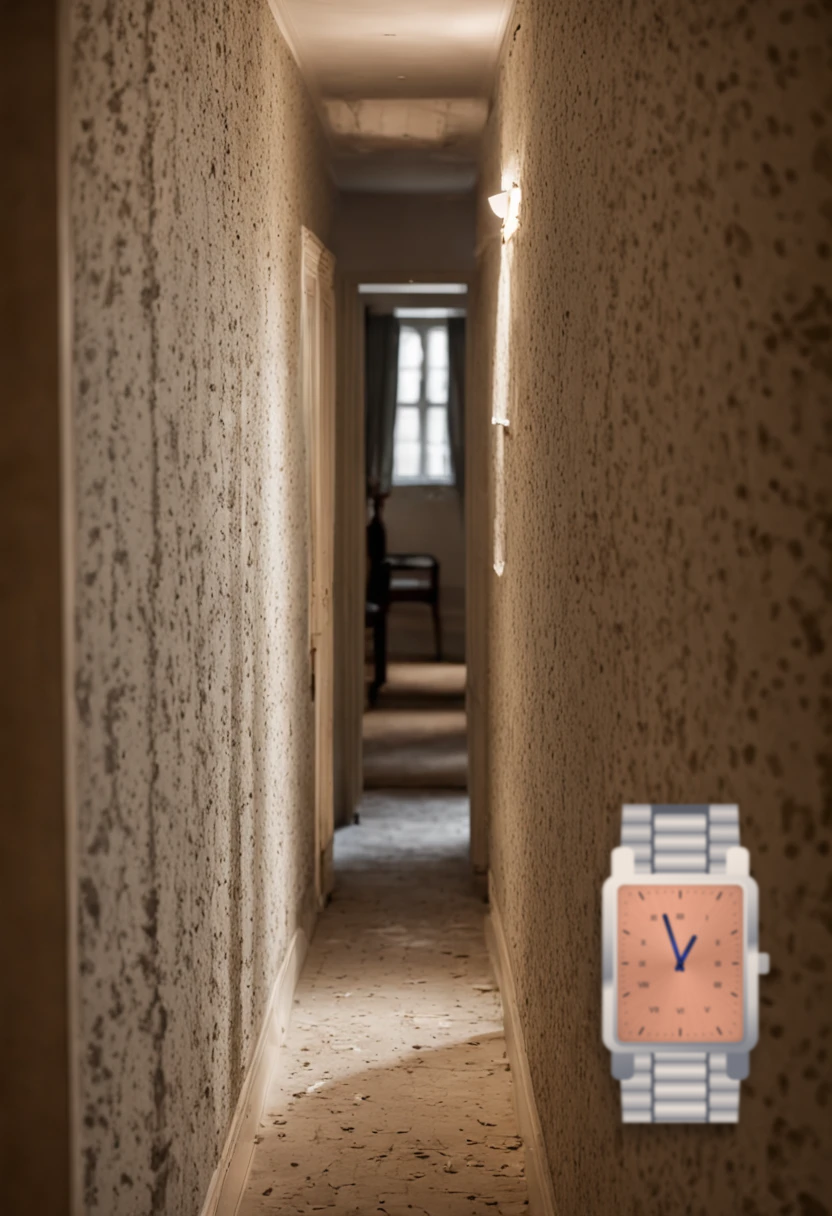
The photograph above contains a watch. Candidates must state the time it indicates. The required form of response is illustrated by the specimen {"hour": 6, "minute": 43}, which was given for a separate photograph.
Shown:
{"hour": 12, "minute": 57}
